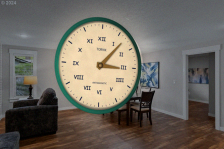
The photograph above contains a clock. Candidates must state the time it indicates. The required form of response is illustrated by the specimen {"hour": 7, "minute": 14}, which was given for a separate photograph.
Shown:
{"hour": 3, "minute": 7}
